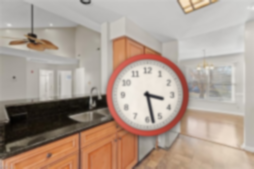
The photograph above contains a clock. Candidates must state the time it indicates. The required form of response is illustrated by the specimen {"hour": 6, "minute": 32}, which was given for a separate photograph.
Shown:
{"hour": 3, "minute": 28}
